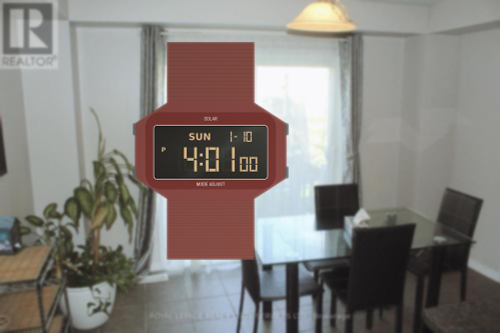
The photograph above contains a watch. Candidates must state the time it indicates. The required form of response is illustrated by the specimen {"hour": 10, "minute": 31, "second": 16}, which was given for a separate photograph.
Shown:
{"hour": 4, "minute": 1, "second": 0}
